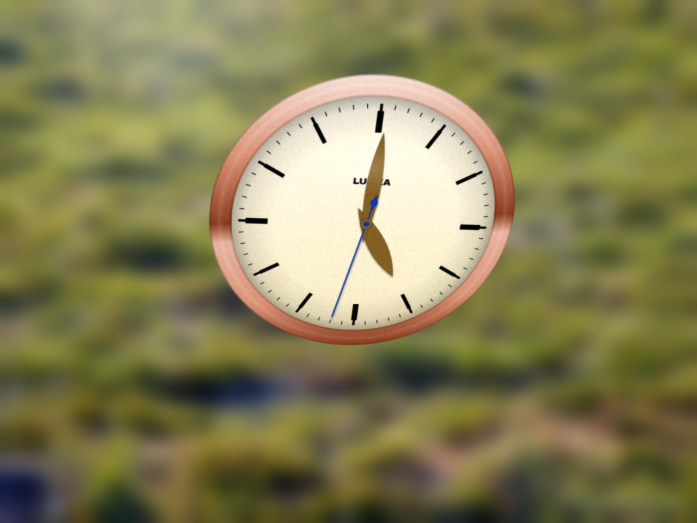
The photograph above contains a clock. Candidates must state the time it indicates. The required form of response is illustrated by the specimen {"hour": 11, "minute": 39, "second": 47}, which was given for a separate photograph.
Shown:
{"hour": 5, "minute": 0, "second": 32}
